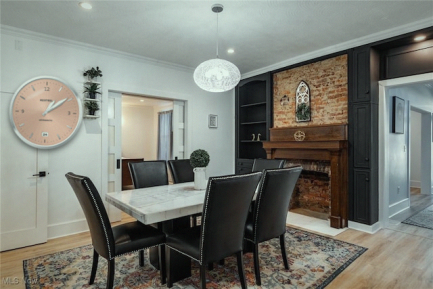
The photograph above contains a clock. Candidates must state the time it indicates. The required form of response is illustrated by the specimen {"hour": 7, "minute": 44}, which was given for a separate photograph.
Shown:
{"hour": 1, "minute": 9}
